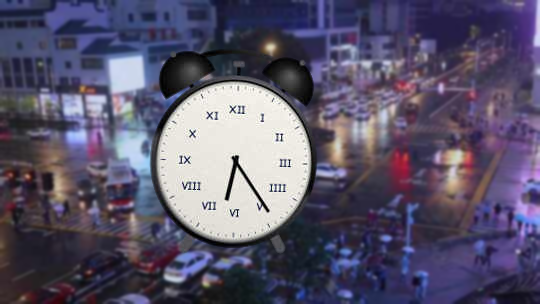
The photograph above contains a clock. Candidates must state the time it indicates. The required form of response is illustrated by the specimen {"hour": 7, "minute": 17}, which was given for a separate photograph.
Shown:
{"hour": 6, "minute": 24}
